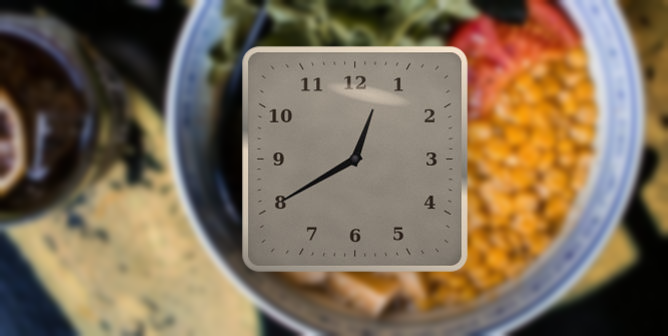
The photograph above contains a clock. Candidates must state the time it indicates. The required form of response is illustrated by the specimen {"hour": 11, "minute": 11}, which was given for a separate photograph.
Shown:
{"hour": 12, "minute": 40}
